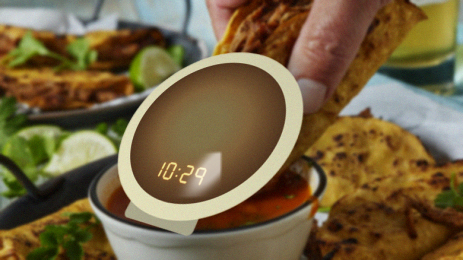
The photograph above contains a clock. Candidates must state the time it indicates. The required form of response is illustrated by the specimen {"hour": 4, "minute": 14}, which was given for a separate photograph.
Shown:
{"hour": 10, "minute": 29}
